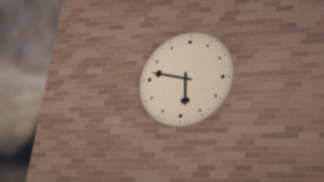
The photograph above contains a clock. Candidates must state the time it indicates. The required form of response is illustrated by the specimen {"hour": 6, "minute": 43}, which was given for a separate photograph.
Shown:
{"hour": 5, "minute": 47}
